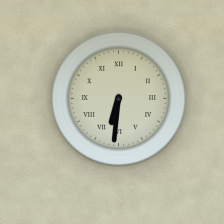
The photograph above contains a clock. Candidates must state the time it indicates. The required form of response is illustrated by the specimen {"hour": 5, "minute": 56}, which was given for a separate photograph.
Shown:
{"hour": 6, "minute": 31}
